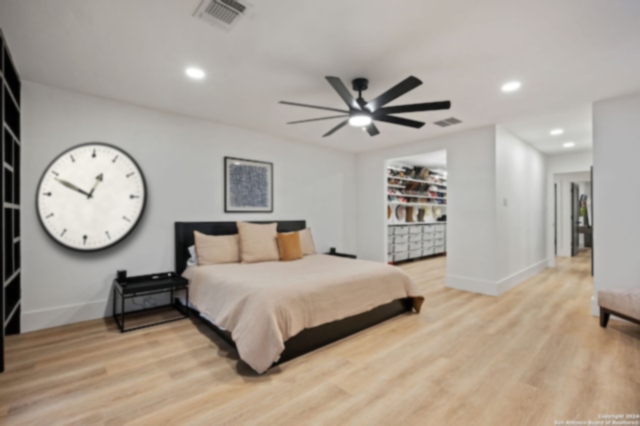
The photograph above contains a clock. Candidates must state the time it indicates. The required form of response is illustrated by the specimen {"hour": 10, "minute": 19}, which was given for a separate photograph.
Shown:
{"hour": 12, "minute": 49}
